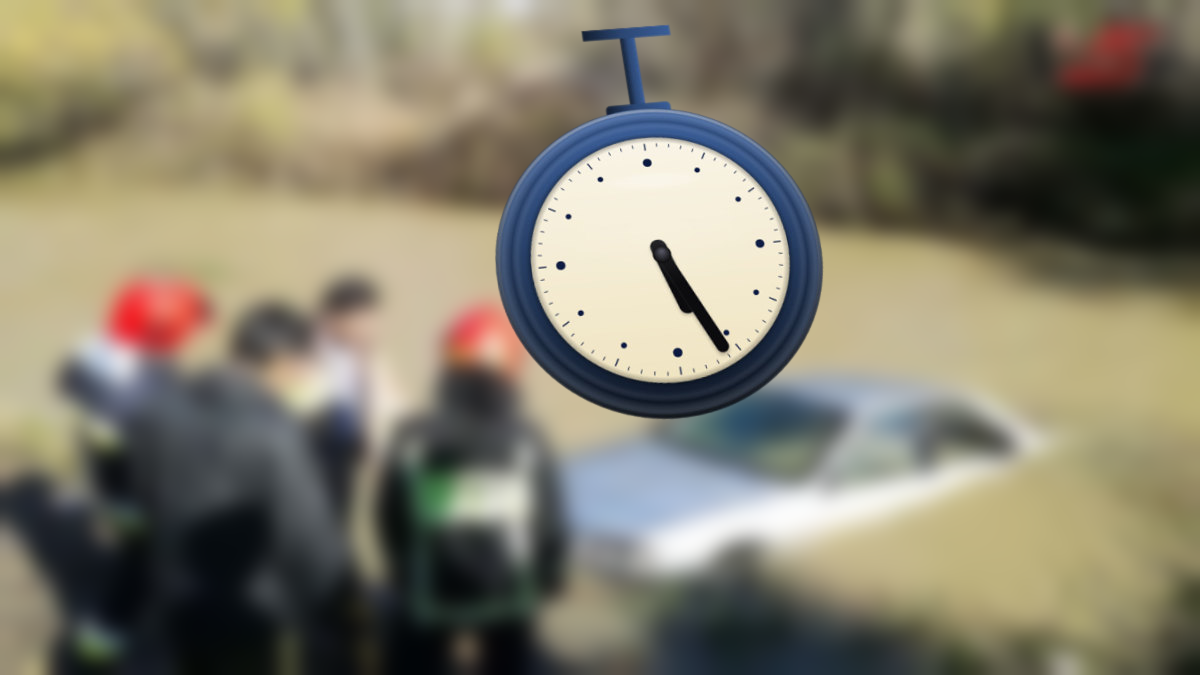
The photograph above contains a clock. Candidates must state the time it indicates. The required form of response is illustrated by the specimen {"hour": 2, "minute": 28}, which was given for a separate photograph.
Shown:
{"hour": 5, "minute": 26}
